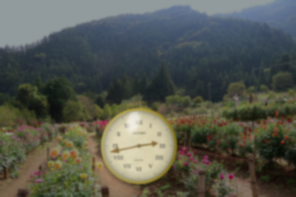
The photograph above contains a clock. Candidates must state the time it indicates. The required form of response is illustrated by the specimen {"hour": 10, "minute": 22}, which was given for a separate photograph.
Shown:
{"hour": 2, "minute": 43}
